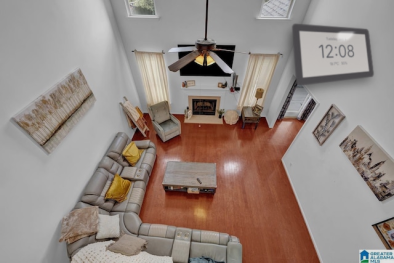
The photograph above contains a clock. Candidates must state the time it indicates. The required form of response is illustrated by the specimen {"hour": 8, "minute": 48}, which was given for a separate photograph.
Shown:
{"hour": 12, "minute": 8}
